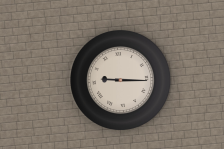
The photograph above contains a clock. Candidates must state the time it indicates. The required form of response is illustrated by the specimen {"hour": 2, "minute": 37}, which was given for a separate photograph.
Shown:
{"hour": 9, "minute": 16}
